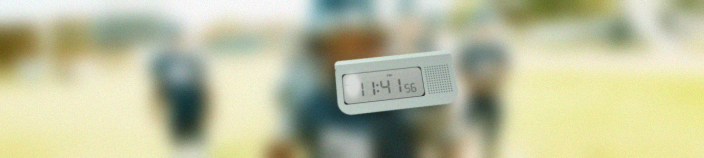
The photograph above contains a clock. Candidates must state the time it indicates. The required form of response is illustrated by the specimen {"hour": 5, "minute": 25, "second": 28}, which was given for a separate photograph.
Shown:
{"hour": 11, "minute": 41, "second": 56}
